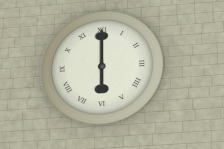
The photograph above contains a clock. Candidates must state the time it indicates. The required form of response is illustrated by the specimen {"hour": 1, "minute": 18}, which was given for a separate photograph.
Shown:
{"hour": 6, "minute": 0}
